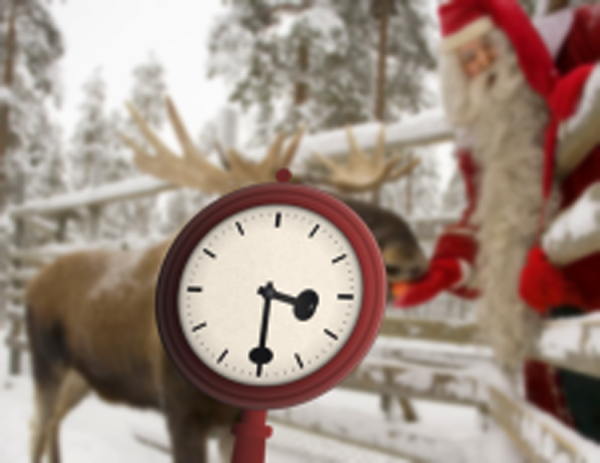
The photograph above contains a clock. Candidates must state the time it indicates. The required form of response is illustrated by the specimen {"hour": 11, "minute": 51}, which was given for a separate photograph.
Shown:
{"hour": 3, "minute": 30}
